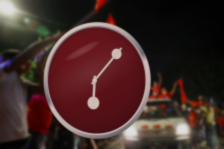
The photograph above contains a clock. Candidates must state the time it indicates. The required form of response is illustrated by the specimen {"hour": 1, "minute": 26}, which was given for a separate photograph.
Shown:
{"hour": 6, "minute": 7}
